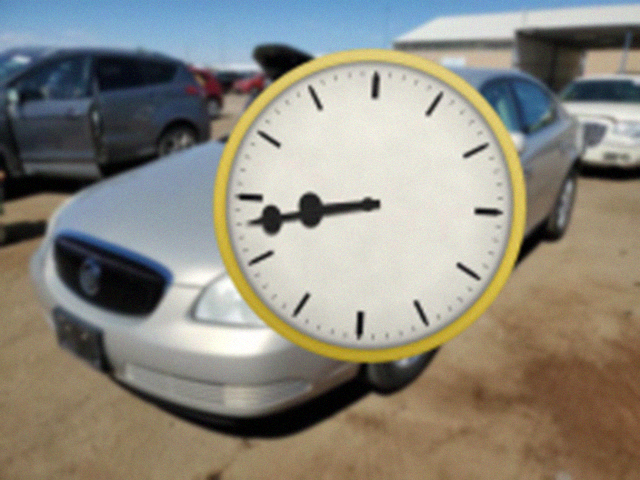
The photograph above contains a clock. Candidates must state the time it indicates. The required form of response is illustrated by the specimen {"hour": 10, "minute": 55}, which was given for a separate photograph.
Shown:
{"hour": 8, "minute": 43}
